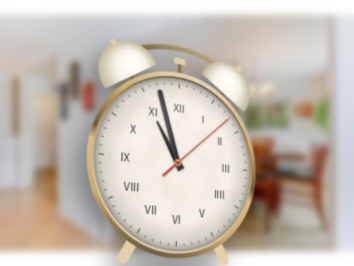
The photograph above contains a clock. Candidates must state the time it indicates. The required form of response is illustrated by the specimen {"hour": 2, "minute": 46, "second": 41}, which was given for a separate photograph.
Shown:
{"hour": 10, "minute": 57, "second": 8}
